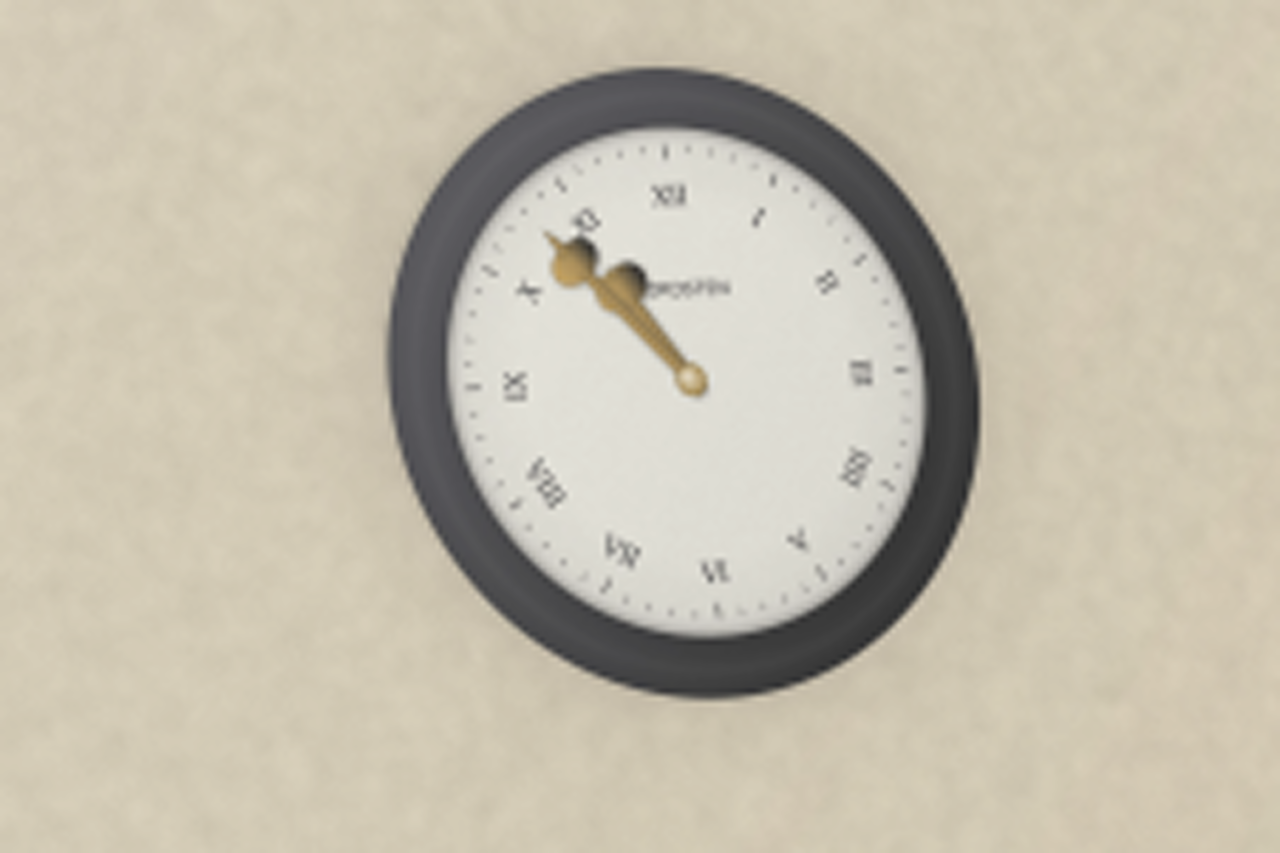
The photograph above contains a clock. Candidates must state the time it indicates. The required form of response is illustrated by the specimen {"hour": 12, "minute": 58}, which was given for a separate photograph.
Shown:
{"hour": 10, "minute": 53}
